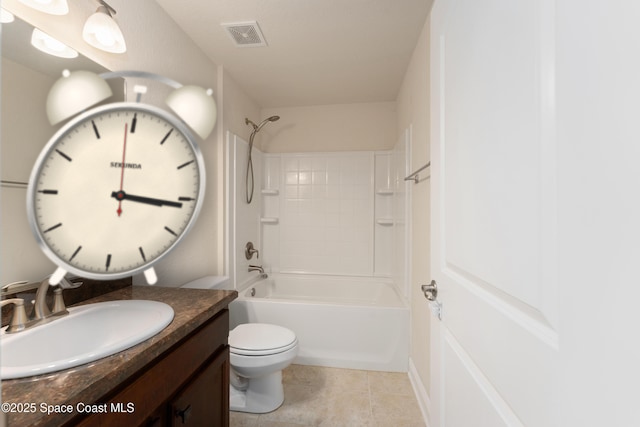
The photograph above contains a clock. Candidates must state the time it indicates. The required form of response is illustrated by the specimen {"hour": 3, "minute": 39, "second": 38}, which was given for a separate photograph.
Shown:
{"hour": 3, "minute": 15, "second": 59}
